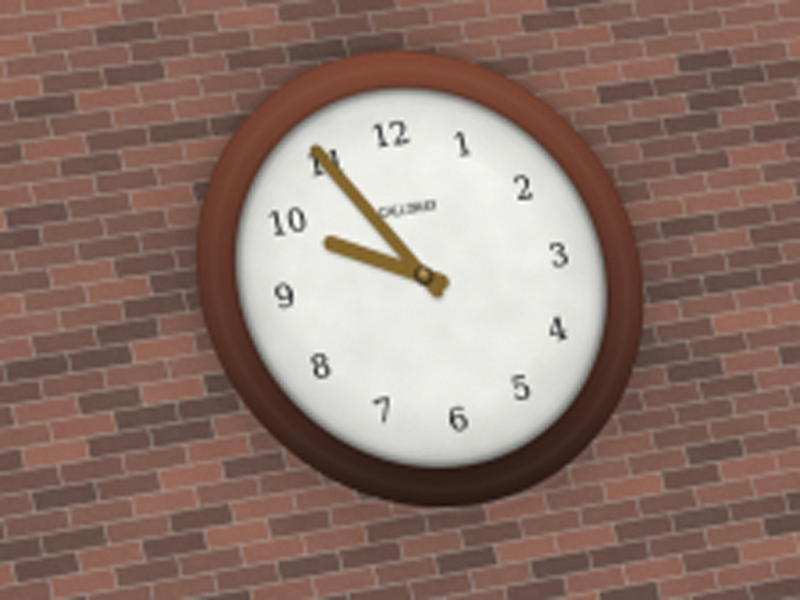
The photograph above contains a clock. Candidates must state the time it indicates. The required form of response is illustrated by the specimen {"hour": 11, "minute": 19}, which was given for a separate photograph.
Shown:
{"hour": 9, "minute": 55}
